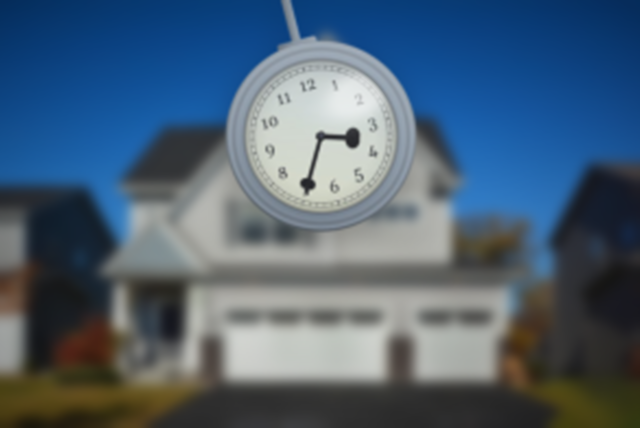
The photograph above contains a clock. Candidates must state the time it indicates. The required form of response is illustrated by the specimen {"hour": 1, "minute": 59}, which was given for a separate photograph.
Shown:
{"hour": 3, "minute": 35}
